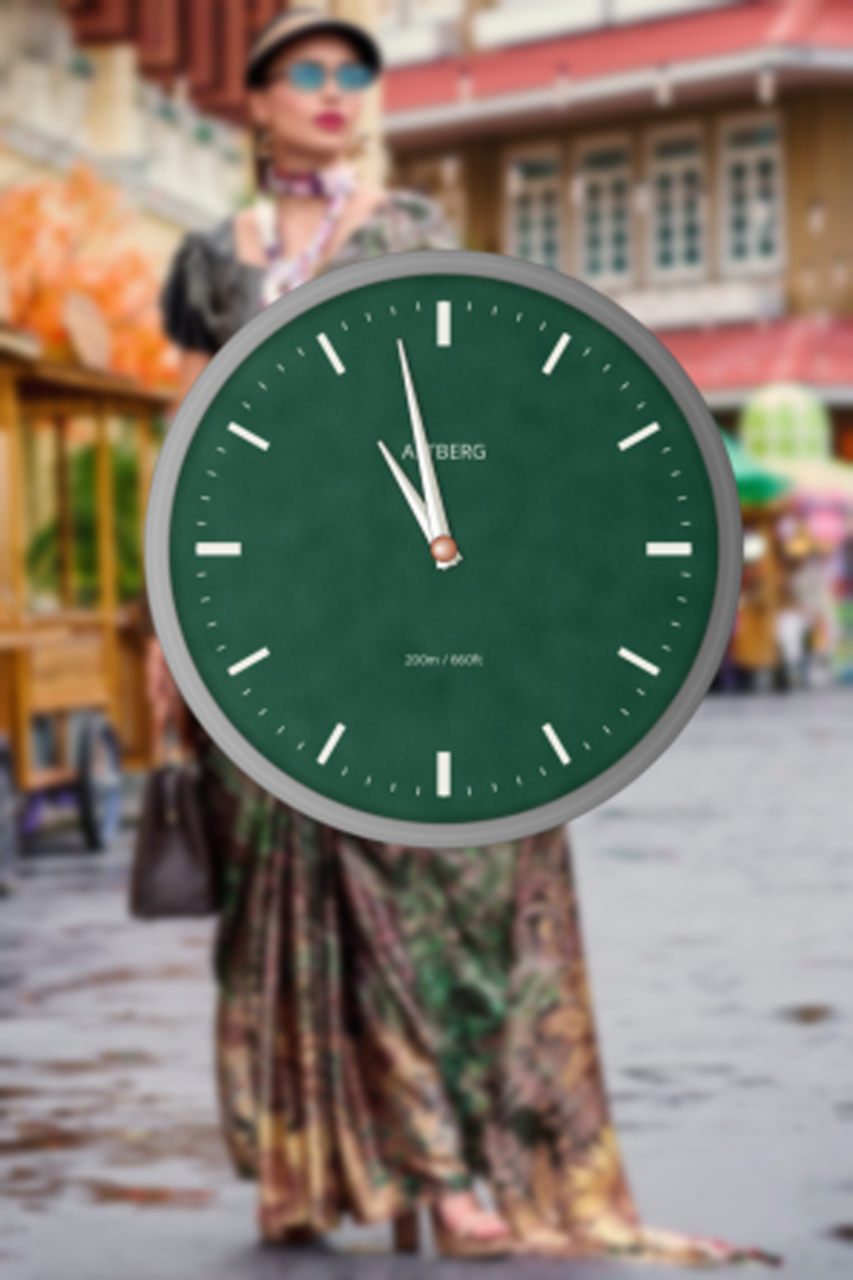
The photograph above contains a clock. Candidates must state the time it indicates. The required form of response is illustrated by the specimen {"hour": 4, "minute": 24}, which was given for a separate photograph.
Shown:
{"hour": 10, "minute": 58}
